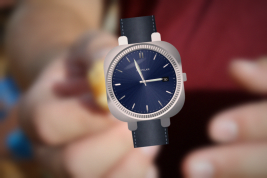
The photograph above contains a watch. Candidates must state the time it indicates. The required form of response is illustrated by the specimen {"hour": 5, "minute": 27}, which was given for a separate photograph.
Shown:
{"hour": 2, "minute": 57}
